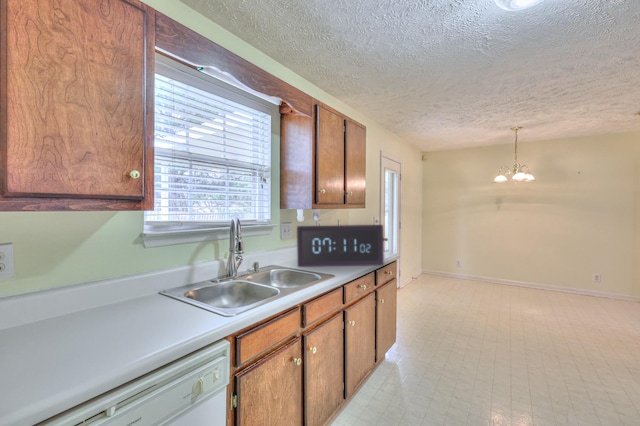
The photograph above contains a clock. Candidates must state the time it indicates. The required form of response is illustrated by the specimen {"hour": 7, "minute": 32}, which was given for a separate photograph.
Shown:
{"hour": 7, "minute": 11}
